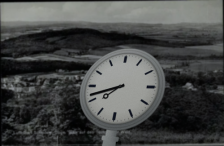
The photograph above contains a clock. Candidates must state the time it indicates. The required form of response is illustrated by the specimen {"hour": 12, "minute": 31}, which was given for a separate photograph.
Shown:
{"hour": 7, "minute": 42}
